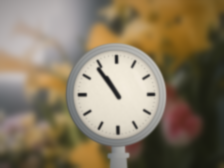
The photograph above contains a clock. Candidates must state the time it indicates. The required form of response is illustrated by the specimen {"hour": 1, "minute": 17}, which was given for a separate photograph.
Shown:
{"hour": 10, "minute": 54}
